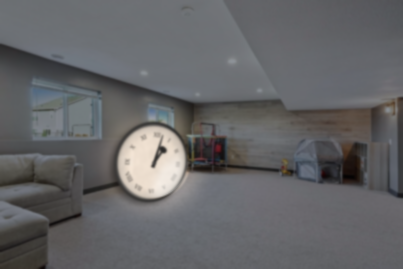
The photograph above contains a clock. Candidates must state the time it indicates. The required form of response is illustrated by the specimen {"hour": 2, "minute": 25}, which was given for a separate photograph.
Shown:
{"hour": 1, "minute": 2}
